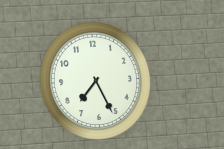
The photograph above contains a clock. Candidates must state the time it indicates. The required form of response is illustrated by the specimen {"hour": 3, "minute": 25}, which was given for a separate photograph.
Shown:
{"hour": 7, "minute": 26}
